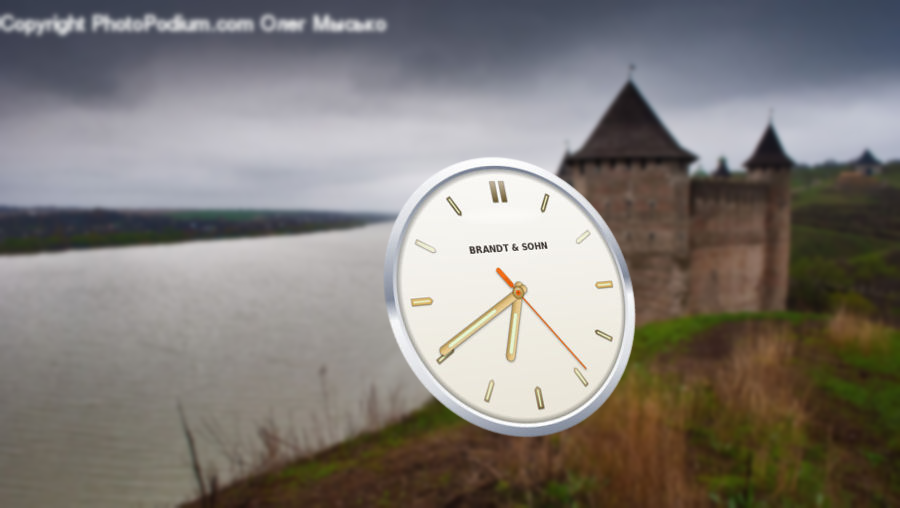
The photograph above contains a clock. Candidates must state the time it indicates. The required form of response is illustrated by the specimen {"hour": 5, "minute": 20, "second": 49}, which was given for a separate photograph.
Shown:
{"hour": 6, "minute": 40, "second": 24}
